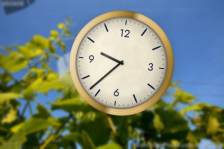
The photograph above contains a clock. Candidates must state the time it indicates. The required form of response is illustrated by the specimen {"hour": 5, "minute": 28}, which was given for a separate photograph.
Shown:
{"hour": 9, "minute": 37}
